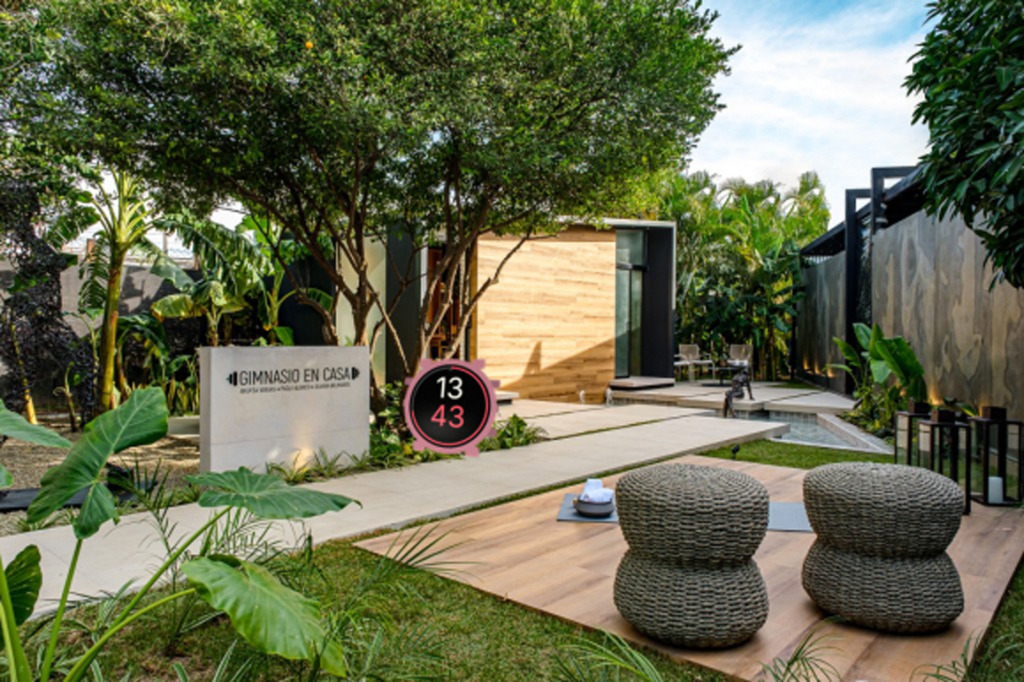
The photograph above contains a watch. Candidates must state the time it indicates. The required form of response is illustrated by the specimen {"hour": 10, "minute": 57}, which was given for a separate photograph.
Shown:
{"hour": 13, "minute": 43}
